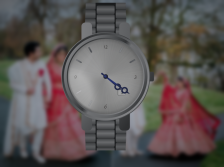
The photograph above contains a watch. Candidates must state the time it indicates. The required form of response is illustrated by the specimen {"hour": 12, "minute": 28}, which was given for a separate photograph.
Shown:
{"hour": 4, "minute": 21}
